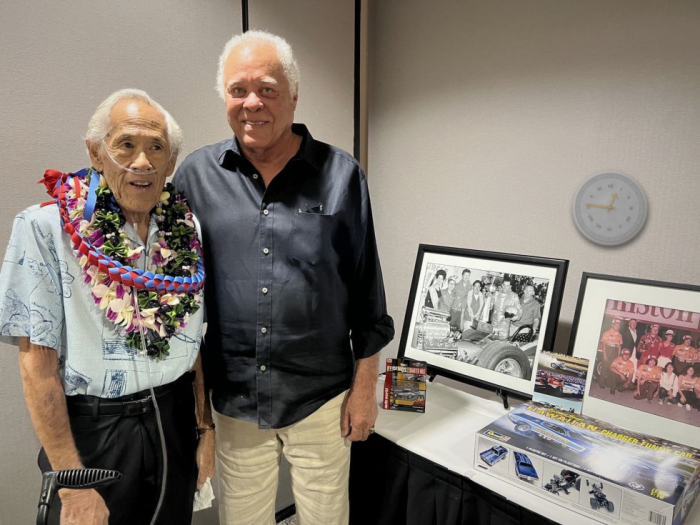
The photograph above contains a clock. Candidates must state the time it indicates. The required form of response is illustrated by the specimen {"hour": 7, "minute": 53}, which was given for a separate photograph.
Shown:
{"hour": 12, "minute": 46}
